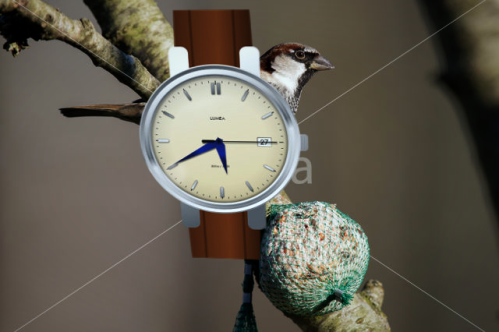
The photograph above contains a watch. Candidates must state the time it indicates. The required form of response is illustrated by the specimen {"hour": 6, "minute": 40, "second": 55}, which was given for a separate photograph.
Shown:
{"hour": 5, "minute": 40, "second": 15}
